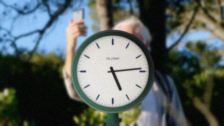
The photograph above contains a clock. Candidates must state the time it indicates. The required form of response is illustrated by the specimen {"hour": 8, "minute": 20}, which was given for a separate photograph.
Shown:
{"hour": 5, "minute": 14}
